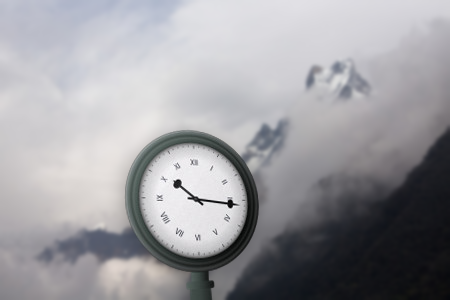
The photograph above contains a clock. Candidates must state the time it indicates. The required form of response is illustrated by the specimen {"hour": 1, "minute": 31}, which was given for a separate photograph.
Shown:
{"hour": 10, "minute": 16}
